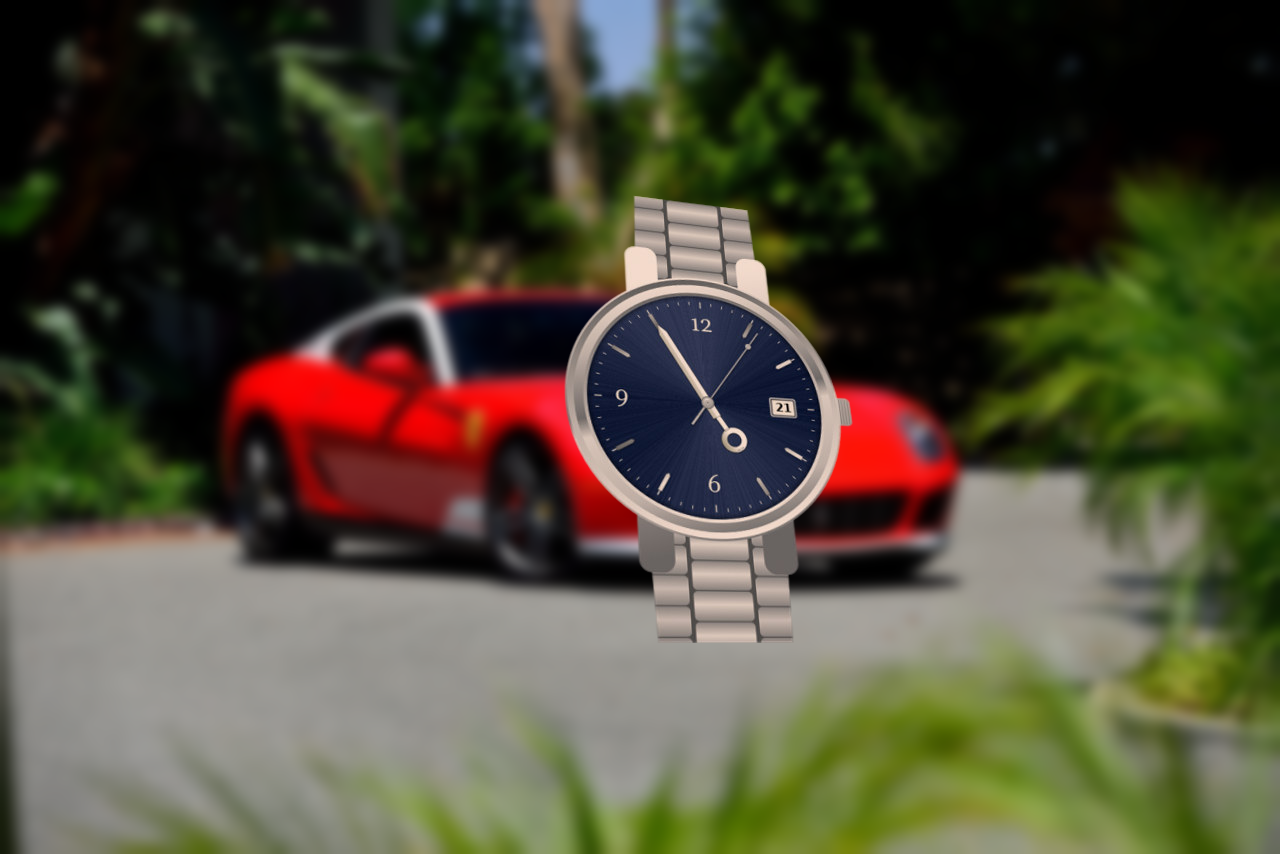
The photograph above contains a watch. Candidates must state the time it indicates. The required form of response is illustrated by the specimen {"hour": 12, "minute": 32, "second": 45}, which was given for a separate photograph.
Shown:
{"hour": 4, "minute": 55, "second": 6}
